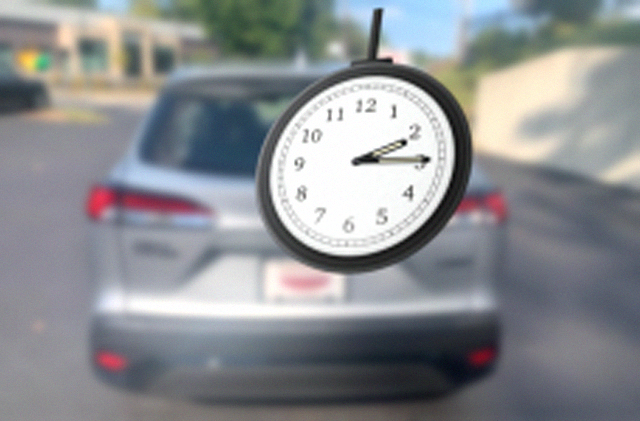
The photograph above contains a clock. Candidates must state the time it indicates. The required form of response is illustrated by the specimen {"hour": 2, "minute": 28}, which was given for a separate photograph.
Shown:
{"hour": 2, "minute": 15}
